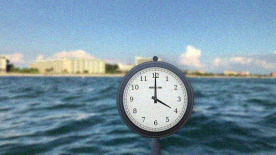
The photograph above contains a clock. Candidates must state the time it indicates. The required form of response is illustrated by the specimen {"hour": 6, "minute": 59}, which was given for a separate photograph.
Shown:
{"hour": 4, "minute": 0}
